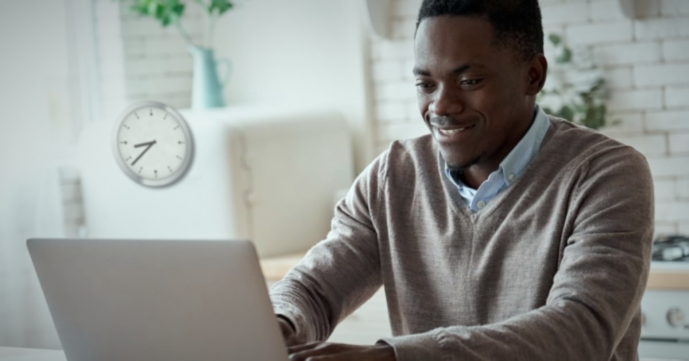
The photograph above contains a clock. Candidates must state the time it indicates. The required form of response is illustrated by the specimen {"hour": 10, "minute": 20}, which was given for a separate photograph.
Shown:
{"hour": 8, "minute": 38}
